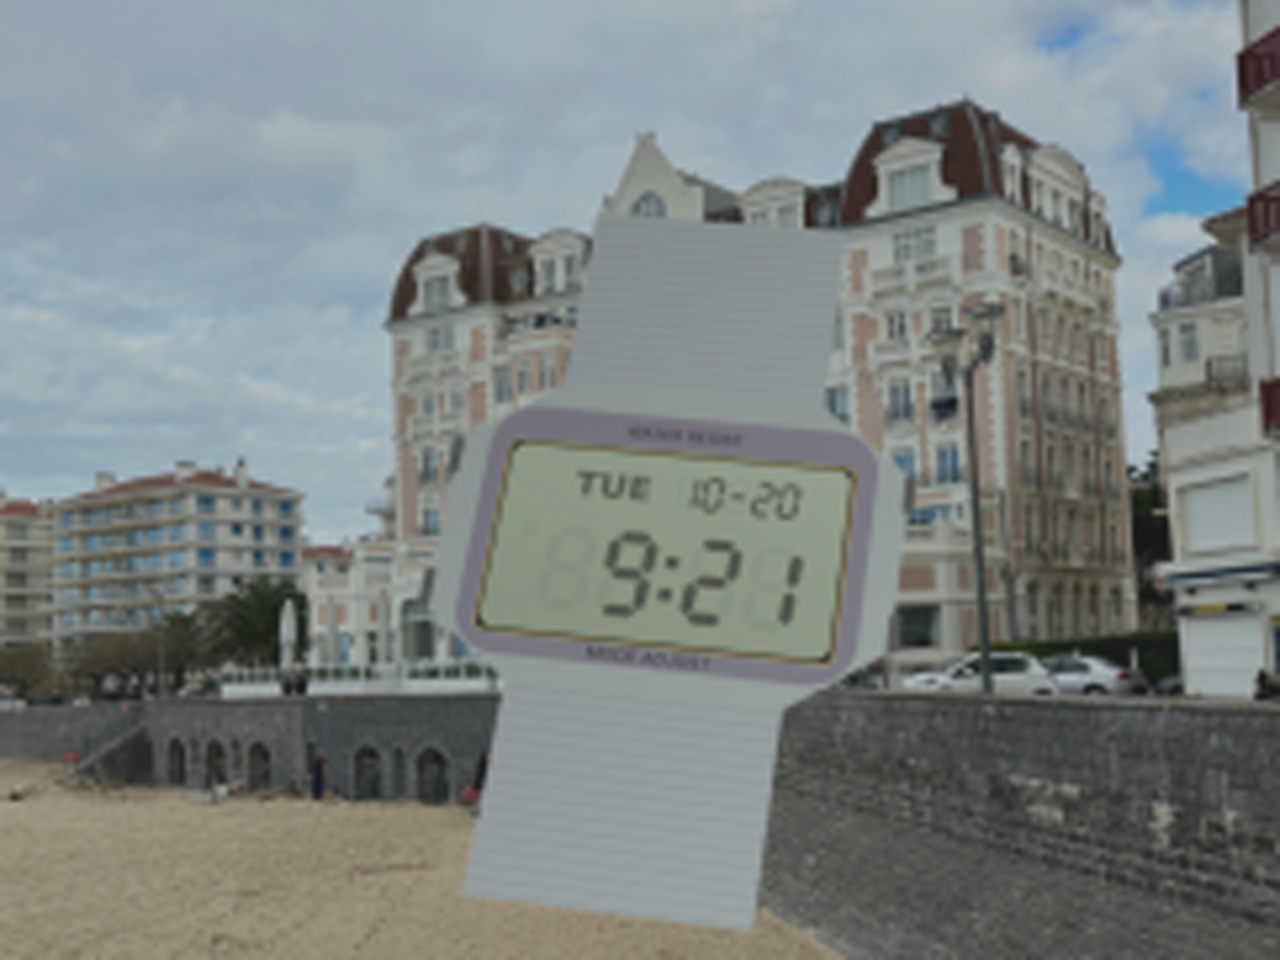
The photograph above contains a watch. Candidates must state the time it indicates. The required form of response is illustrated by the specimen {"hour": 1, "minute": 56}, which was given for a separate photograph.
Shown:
{"hour": 9, "minute": 21}
